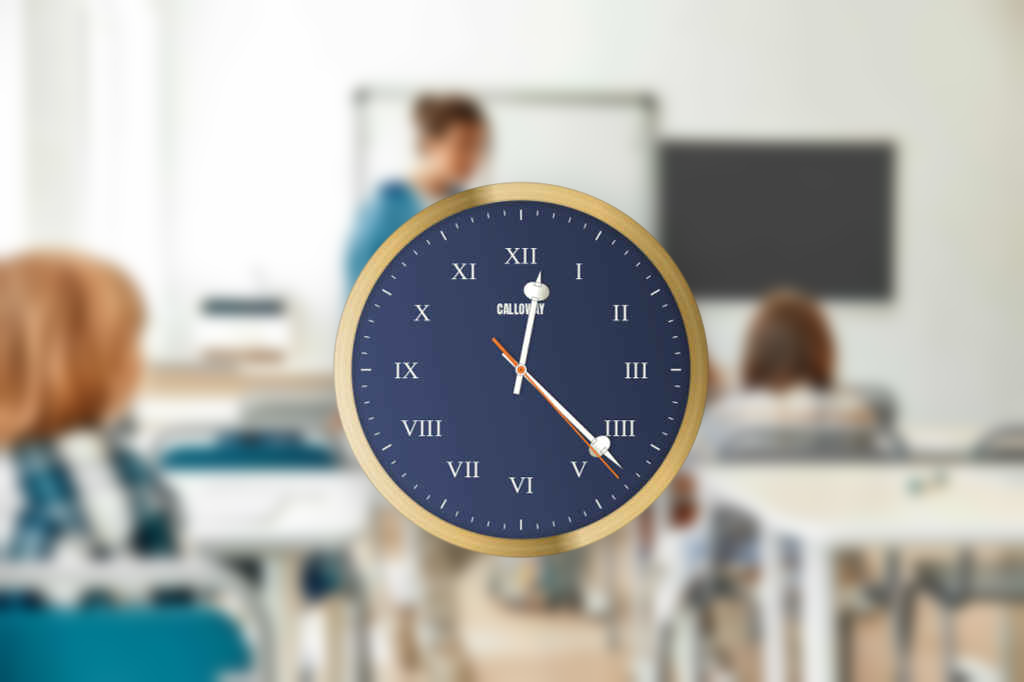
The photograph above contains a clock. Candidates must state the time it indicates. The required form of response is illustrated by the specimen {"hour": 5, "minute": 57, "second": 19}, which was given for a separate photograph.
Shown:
{"hour": 12, "minute": 22, "second": 23}
